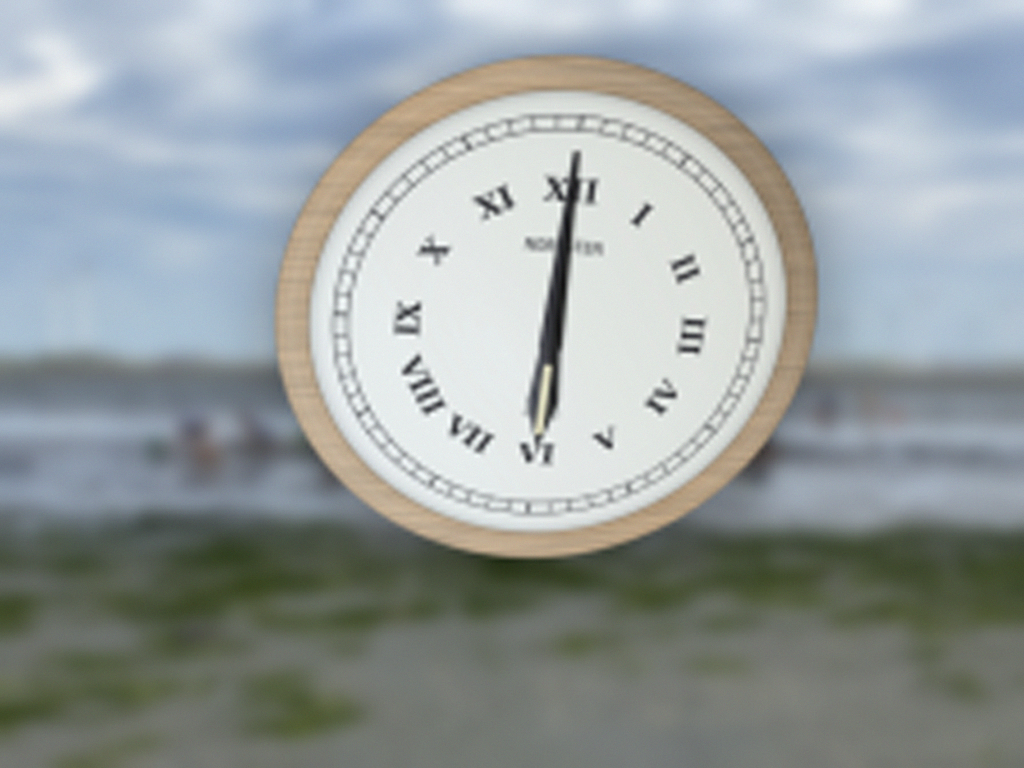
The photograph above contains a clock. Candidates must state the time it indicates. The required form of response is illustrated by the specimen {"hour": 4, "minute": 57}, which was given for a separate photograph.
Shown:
{"hour": 6, "minute": 0}
